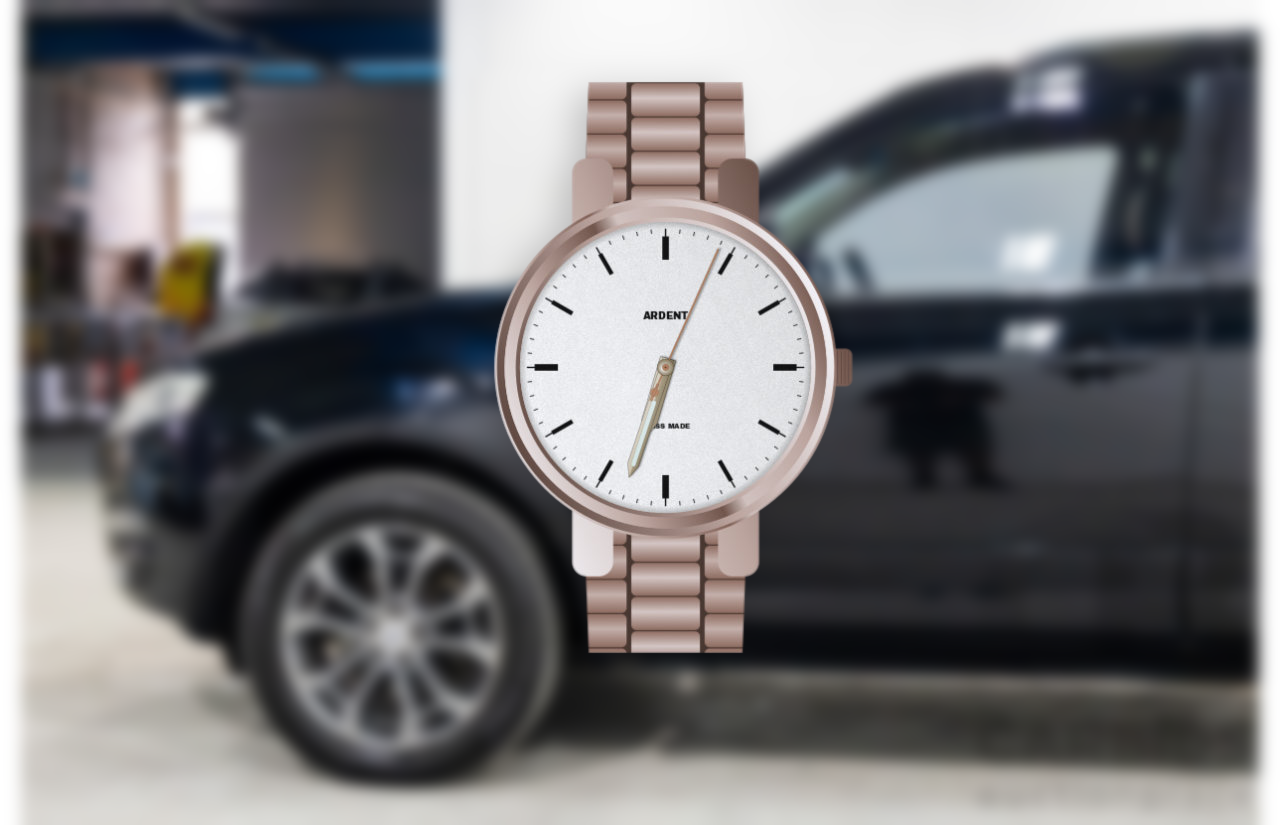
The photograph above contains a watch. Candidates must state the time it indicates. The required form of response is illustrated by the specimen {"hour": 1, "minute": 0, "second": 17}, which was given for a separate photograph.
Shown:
{"hour": 6, "minute": 33, "second": 4}
